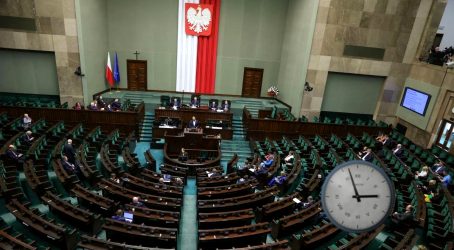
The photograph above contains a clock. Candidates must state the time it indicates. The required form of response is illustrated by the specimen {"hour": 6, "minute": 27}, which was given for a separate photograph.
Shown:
{"hour": 2, "minute": 57}
